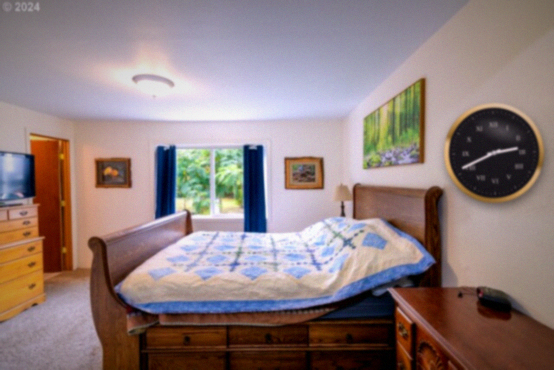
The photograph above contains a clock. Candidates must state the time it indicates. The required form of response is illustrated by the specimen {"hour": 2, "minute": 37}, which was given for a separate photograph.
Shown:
{"hour": 2, "minute": 41}
